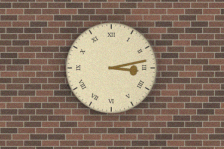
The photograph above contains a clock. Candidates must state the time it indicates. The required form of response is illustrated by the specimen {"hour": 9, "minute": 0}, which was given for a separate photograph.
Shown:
{"hour": 3, "minute": 13}
